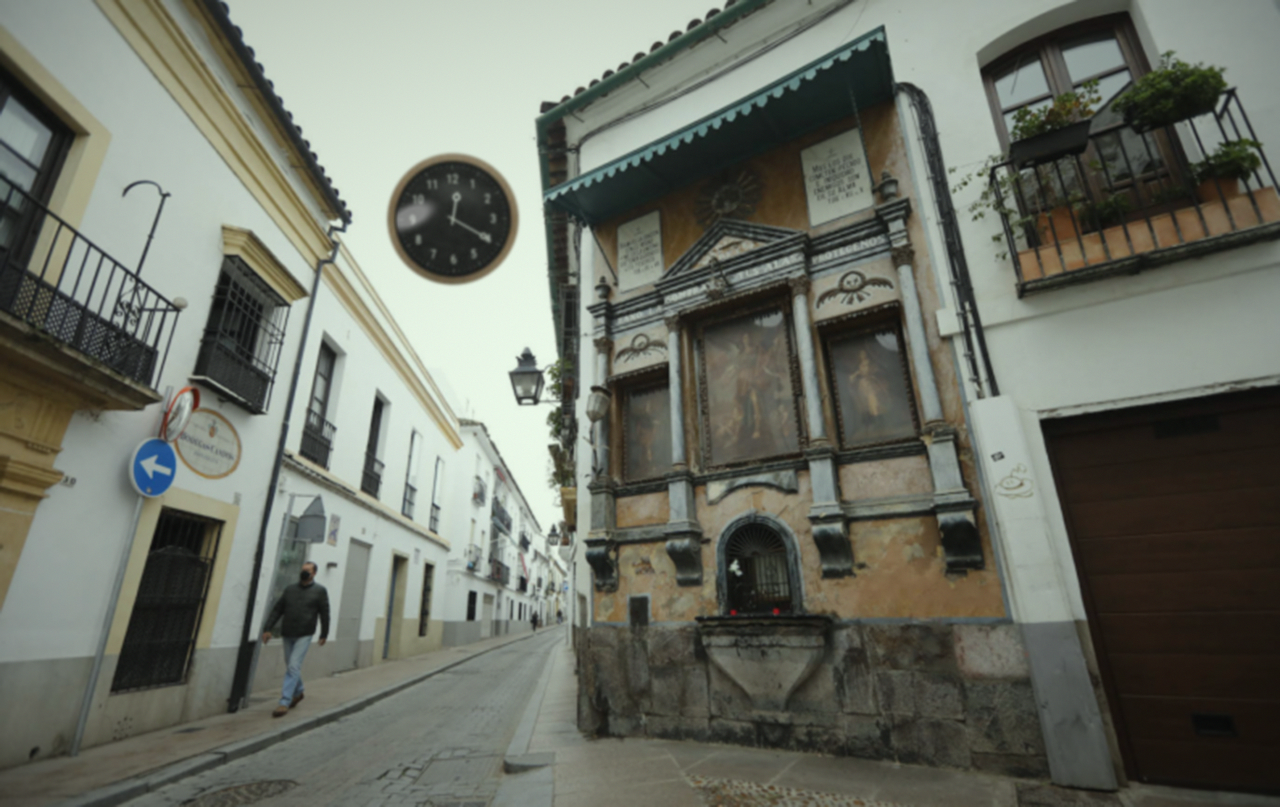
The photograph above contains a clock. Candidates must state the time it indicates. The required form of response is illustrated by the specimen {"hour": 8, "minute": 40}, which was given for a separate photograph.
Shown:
{"hour": 12, "minute": 20}
